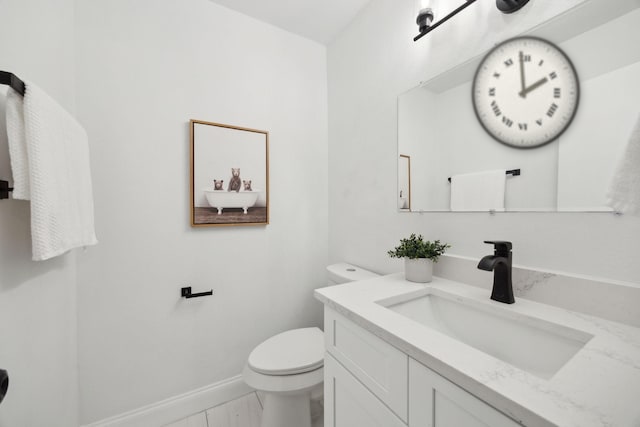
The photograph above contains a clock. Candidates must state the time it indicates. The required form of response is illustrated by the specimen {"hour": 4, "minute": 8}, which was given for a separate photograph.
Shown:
{"hour": 1, "minute": 59}
